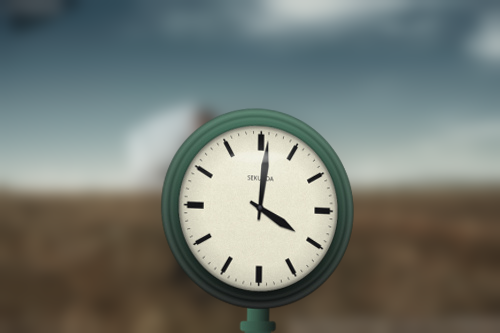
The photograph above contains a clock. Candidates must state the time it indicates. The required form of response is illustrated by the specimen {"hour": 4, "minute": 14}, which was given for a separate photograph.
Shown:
{"hour": 4, "minute": 1}
